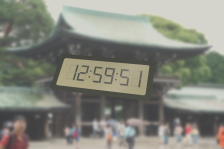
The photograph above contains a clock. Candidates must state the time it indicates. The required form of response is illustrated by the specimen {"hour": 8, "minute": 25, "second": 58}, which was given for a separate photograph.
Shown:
{"hour": 12, "minute": 59, "second": 51}
